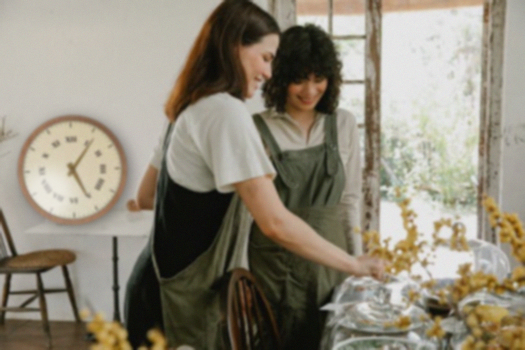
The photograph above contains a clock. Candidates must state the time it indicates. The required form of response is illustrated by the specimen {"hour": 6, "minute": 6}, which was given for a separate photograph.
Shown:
{"hour": 5, "minute": 6}
